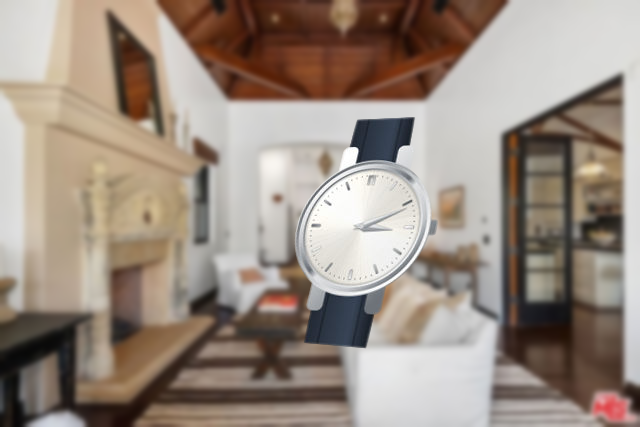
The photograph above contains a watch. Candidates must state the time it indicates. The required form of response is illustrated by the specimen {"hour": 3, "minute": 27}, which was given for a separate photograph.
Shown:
{"hour": 3, "minute": 11}
